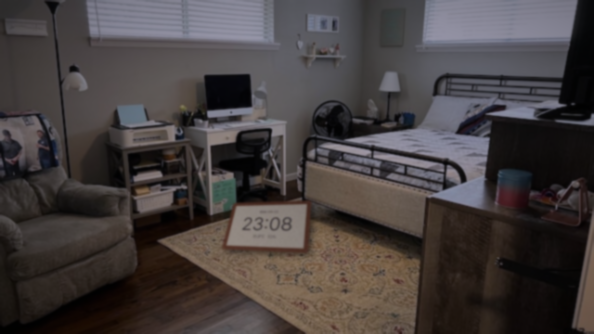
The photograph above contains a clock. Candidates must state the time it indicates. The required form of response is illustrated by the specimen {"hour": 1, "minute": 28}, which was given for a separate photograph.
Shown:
{"hour": 23, "minute": 8}
